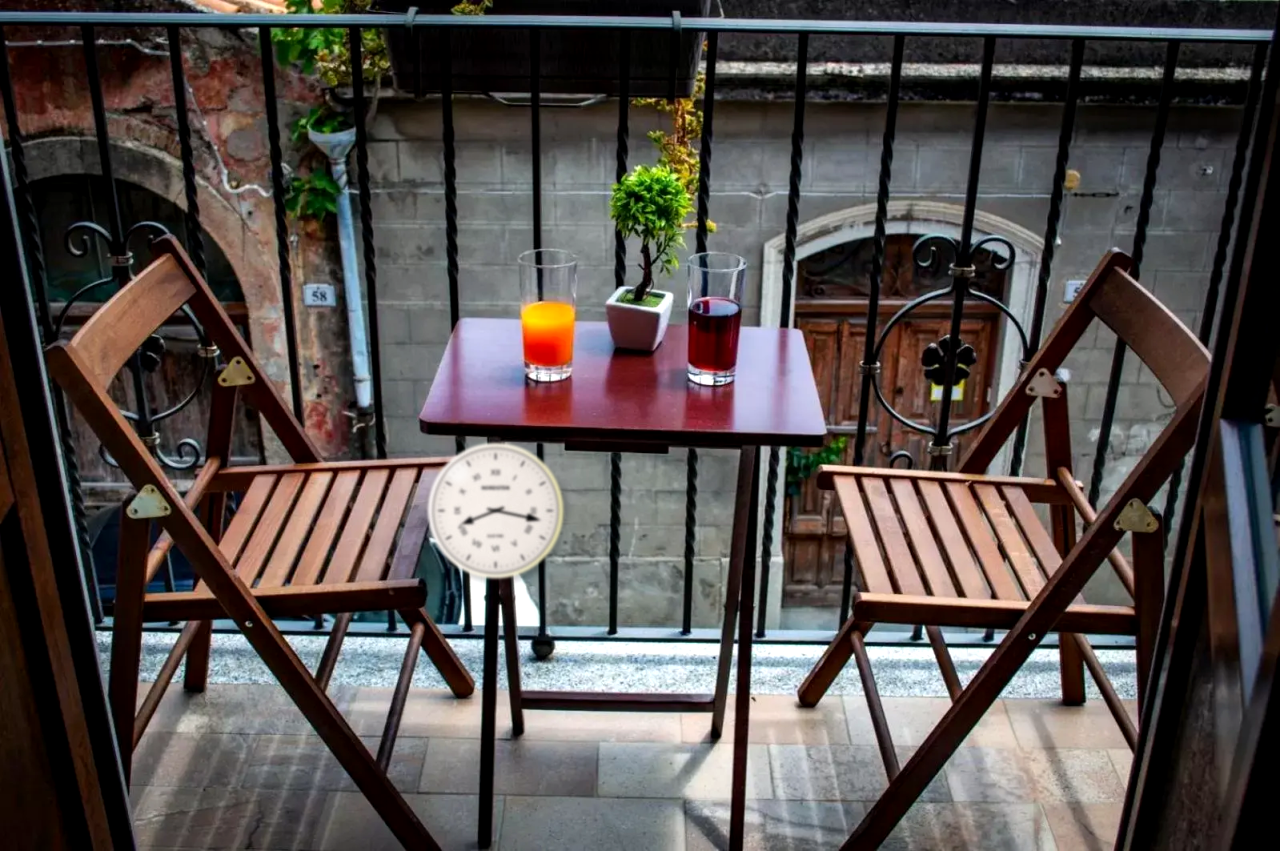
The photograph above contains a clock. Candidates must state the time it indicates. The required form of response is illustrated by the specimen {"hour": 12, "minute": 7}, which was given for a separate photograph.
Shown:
{"hour": 8, "minute": 17}
